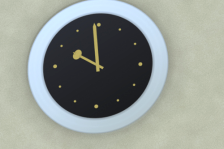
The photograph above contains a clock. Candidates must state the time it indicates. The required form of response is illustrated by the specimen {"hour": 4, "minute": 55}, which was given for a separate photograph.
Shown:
{"hour": 9, "minute": 59}
